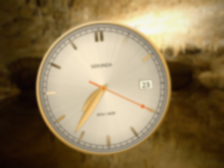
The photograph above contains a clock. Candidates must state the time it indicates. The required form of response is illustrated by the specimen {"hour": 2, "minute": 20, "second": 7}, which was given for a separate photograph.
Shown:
{"hour": 7, "minute": 36, "second": 20}
